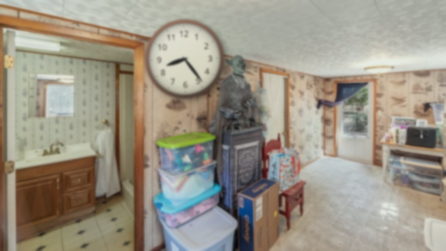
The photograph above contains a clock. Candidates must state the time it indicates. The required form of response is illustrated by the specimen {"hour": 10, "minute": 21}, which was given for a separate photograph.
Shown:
{"hour": 8, "minute": 24}
